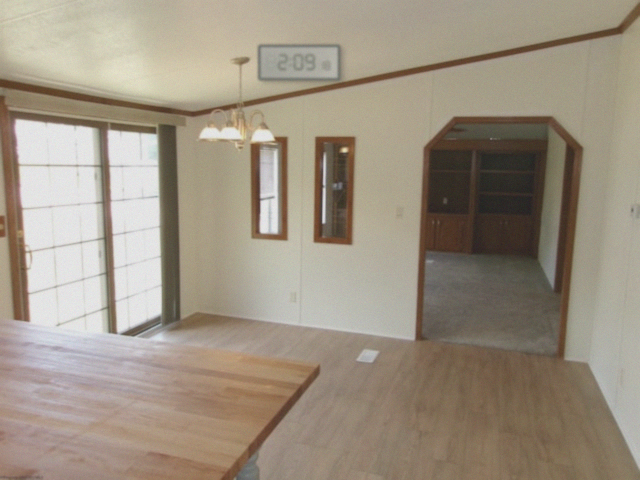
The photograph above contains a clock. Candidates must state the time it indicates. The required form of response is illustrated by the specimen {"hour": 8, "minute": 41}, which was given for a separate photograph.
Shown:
{"hour": 2, "minute": 9}
